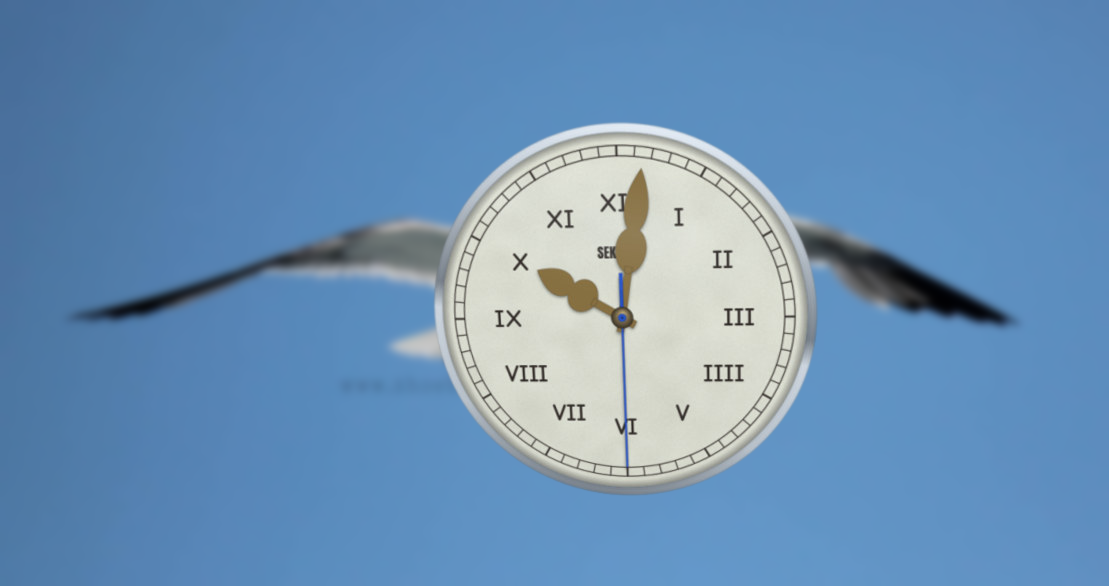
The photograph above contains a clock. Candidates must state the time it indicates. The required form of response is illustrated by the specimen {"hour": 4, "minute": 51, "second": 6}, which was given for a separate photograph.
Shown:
{"hour": 10, "minute": 1, "second": 30}
